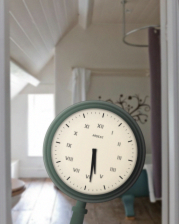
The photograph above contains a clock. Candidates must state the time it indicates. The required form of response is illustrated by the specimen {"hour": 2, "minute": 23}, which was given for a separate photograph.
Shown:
{"hour": 5, "minute": 29}
